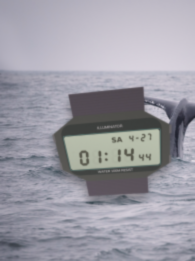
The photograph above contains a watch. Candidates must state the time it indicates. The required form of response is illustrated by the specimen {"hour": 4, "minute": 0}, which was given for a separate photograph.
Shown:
{"hour": 1, "minute": 14}
